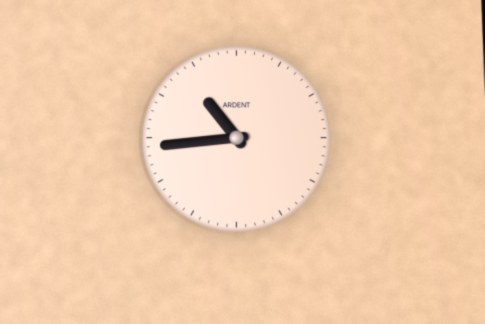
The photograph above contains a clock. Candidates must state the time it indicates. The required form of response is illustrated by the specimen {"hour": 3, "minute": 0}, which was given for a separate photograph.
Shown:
{"hour": 10, "minute": 44}
